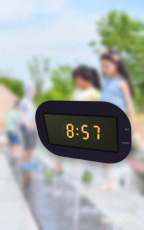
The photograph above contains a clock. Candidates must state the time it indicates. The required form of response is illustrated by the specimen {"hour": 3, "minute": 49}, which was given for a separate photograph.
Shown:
{"hour": 8, "minute": 57}
